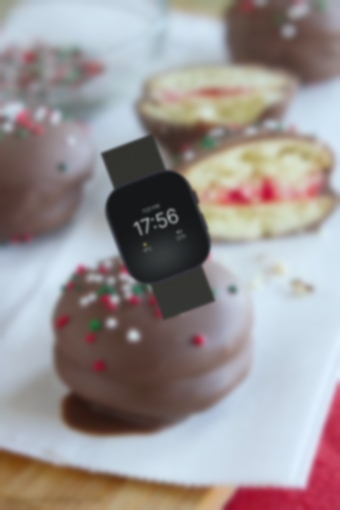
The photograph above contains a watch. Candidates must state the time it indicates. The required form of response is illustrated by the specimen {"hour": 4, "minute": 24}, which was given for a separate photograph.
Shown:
{"hour": 17, "minute": 56}
